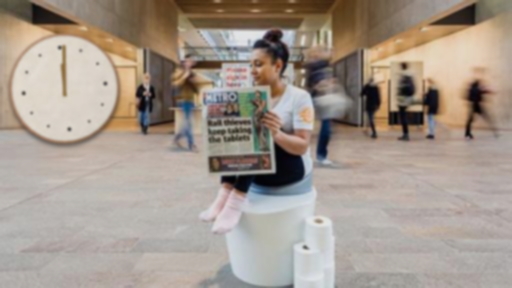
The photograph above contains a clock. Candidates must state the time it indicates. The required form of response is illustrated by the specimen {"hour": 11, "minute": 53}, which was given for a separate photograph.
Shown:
{"hour": 12, "minute": 1}
